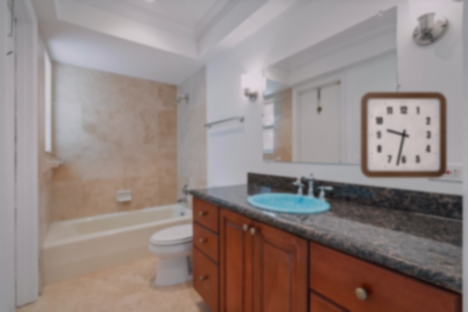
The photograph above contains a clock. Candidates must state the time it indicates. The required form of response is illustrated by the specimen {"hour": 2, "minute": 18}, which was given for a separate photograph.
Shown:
{"hour": 9, "minute": 32}
